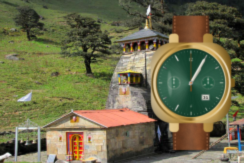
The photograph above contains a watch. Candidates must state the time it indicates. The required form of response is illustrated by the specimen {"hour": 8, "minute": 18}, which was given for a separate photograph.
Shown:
{"hour": 1, "minute": 5}
